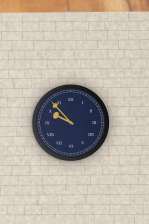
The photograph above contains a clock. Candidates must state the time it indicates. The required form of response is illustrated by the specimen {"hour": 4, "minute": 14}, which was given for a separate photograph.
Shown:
{"hour": 9, "minute": 53}
